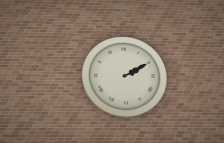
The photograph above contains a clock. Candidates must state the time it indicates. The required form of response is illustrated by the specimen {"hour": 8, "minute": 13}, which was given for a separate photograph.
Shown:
{"hour": 2, "minute": 10}
